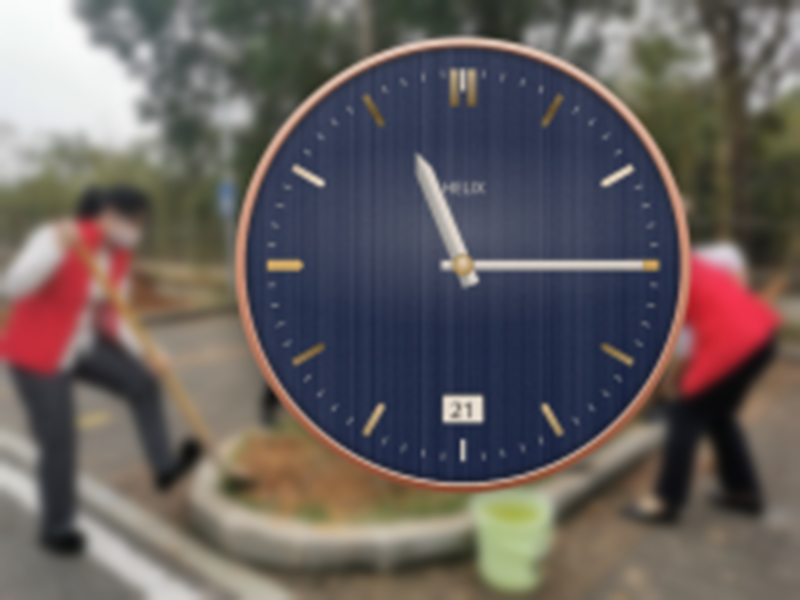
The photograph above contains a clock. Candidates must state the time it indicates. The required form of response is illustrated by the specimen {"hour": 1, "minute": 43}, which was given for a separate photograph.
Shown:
{"hour": 11, "minute": 15}
